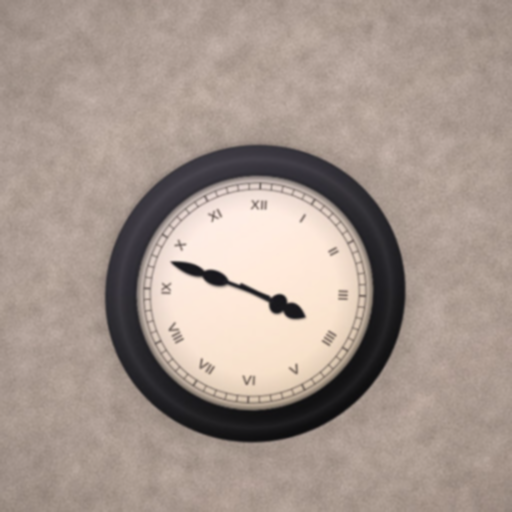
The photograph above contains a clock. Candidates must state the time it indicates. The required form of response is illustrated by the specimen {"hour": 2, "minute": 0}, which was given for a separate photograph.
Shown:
{"hour": 3, "minute": 48}
